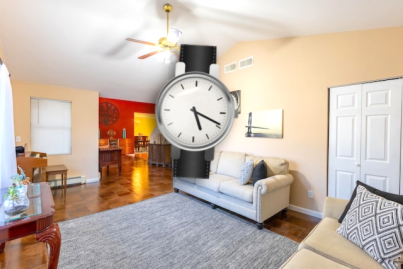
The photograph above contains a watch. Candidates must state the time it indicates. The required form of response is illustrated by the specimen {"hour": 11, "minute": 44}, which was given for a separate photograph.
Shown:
{"hour": 5, "minute": 19}
